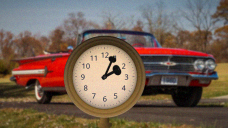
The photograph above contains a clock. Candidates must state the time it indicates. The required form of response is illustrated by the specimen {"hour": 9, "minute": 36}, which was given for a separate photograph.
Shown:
{"hour": 2, "minute": 4}
